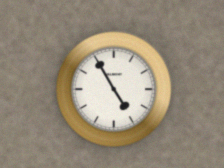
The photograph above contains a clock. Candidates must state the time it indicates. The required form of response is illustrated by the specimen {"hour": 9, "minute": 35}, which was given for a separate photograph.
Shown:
{"hour": 4, "minute": 55}
